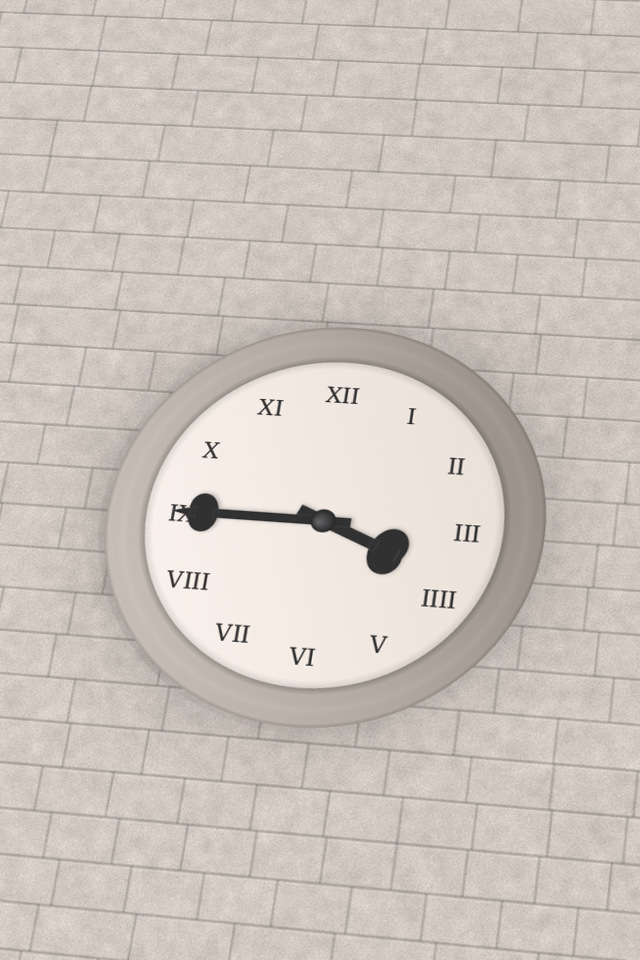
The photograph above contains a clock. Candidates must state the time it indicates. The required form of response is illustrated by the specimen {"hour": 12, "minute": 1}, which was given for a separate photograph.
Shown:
{"hour": 3, "minute": 45}
